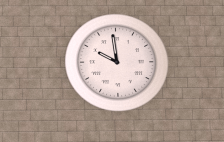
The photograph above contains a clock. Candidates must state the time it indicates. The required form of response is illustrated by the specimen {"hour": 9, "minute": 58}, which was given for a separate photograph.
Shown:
{"hour": 9, "minute": 59}
